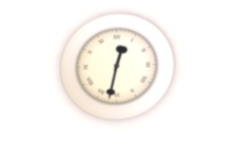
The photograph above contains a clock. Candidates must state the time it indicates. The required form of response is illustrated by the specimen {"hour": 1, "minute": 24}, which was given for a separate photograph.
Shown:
{"hour": 12, "minute": 32}
